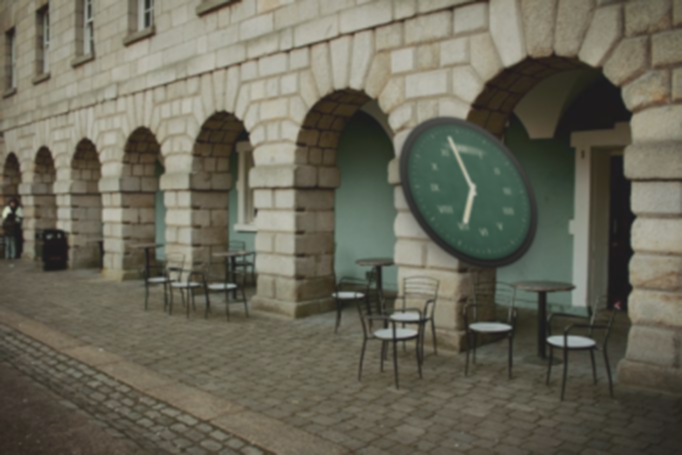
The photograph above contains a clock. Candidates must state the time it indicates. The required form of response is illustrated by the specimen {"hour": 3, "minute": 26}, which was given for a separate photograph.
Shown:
{"hour": 6, "minute": 58}
